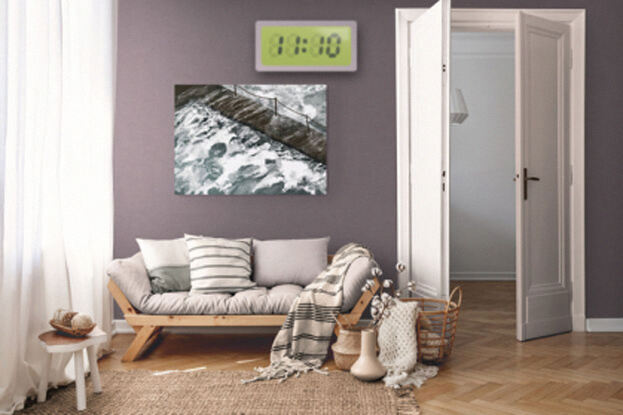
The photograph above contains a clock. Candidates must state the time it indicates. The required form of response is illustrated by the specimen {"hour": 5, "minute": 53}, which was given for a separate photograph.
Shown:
{"hour": 11, "minute": 10}
